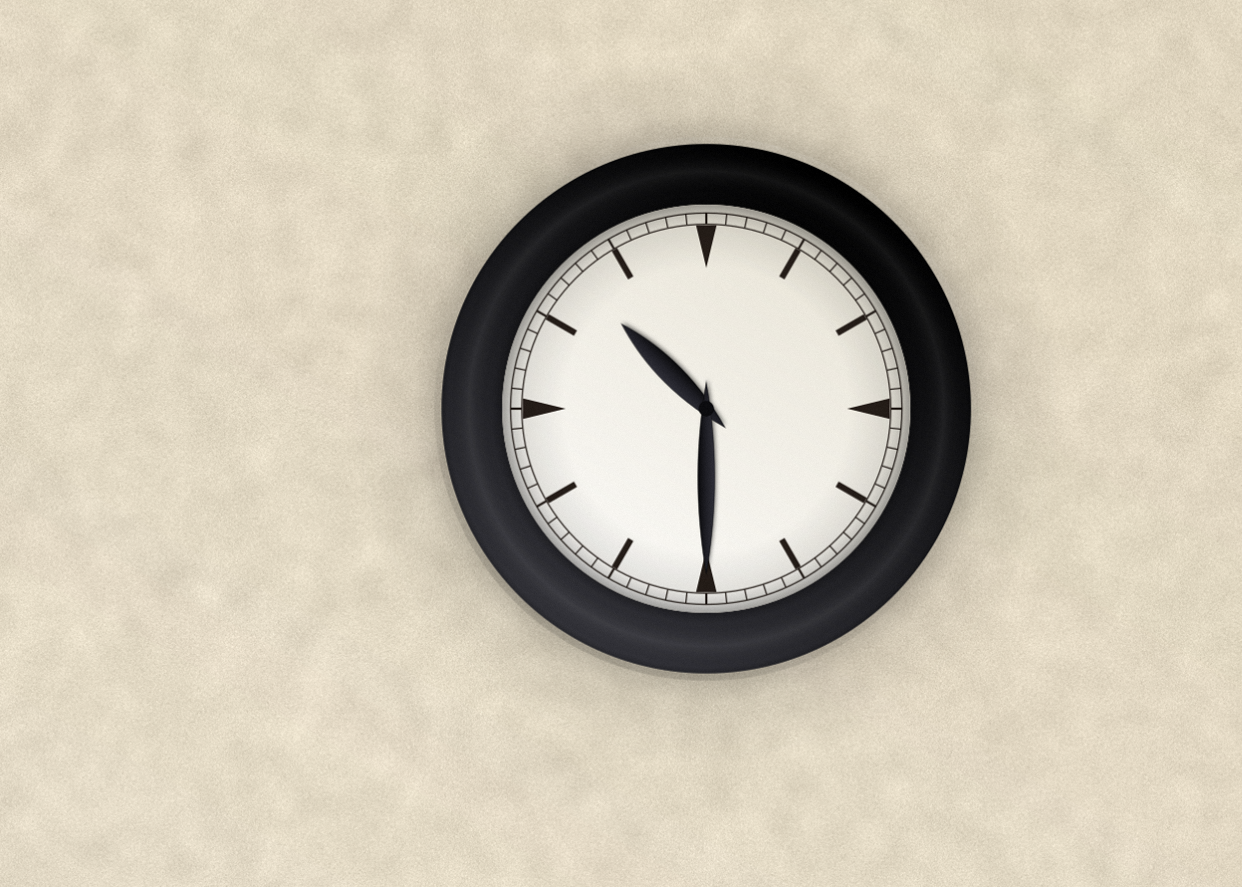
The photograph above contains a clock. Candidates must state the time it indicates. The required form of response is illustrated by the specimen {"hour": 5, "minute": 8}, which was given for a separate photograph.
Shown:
{"hour": 10, "minute": 30}
